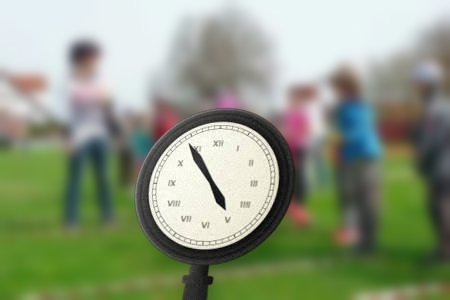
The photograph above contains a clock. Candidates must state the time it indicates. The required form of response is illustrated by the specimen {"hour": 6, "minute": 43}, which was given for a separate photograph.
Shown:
{"hour": 4, "minute": 54}
